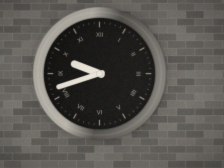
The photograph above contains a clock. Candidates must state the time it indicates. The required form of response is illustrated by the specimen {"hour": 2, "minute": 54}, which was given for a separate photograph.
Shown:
{"hour": 9, "minute": 42}
